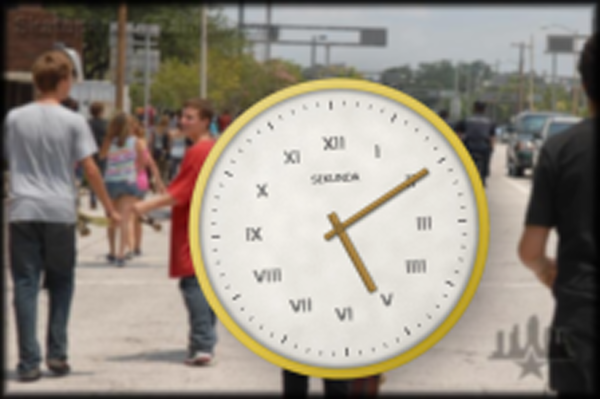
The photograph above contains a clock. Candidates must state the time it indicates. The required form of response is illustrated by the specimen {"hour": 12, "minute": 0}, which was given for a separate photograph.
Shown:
{"hour": 5, "minute": 10}
